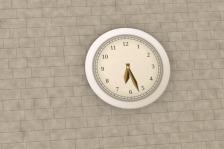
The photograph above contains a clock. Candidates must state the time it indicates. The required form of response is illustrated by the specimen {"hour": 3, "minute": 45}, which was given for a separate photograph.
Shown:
{"hour": 6, "minute": 27}
